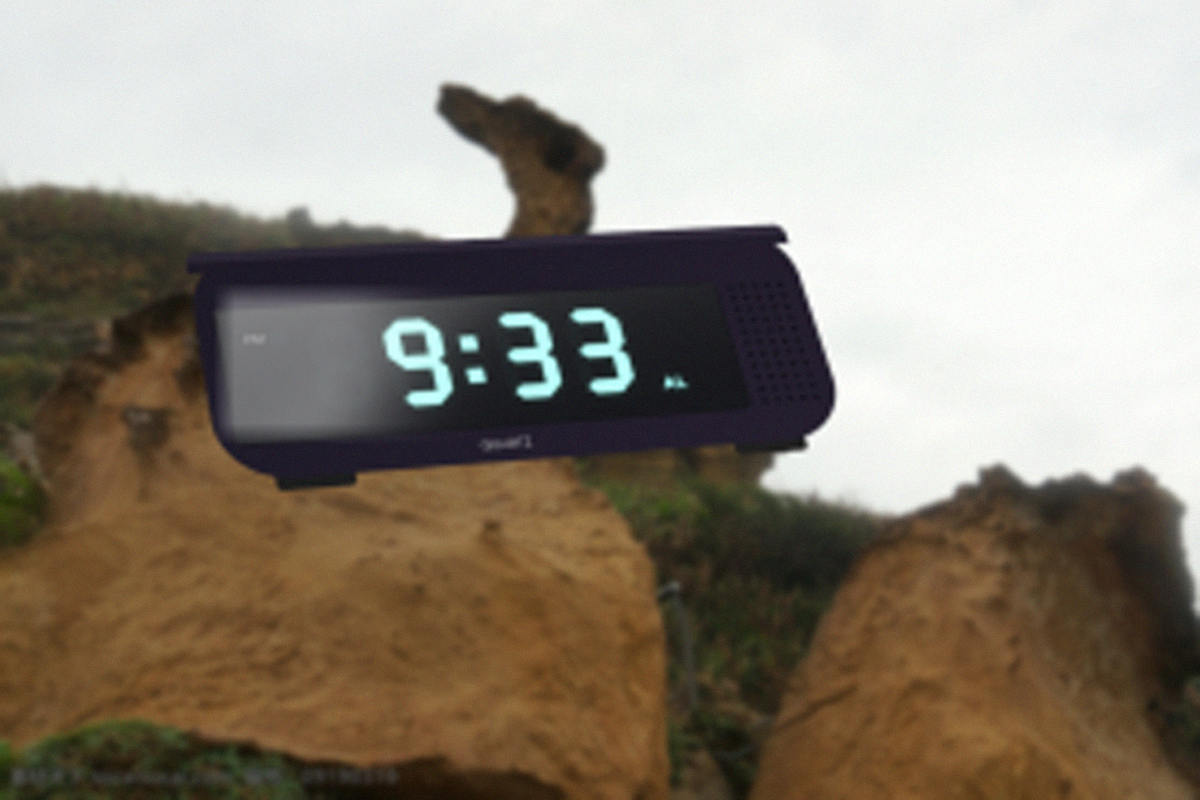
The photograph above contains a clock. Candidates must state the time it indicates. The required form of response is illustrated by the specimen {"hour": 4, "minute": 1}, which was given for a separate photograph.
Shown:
{"hour": 9, "minute": 33}
